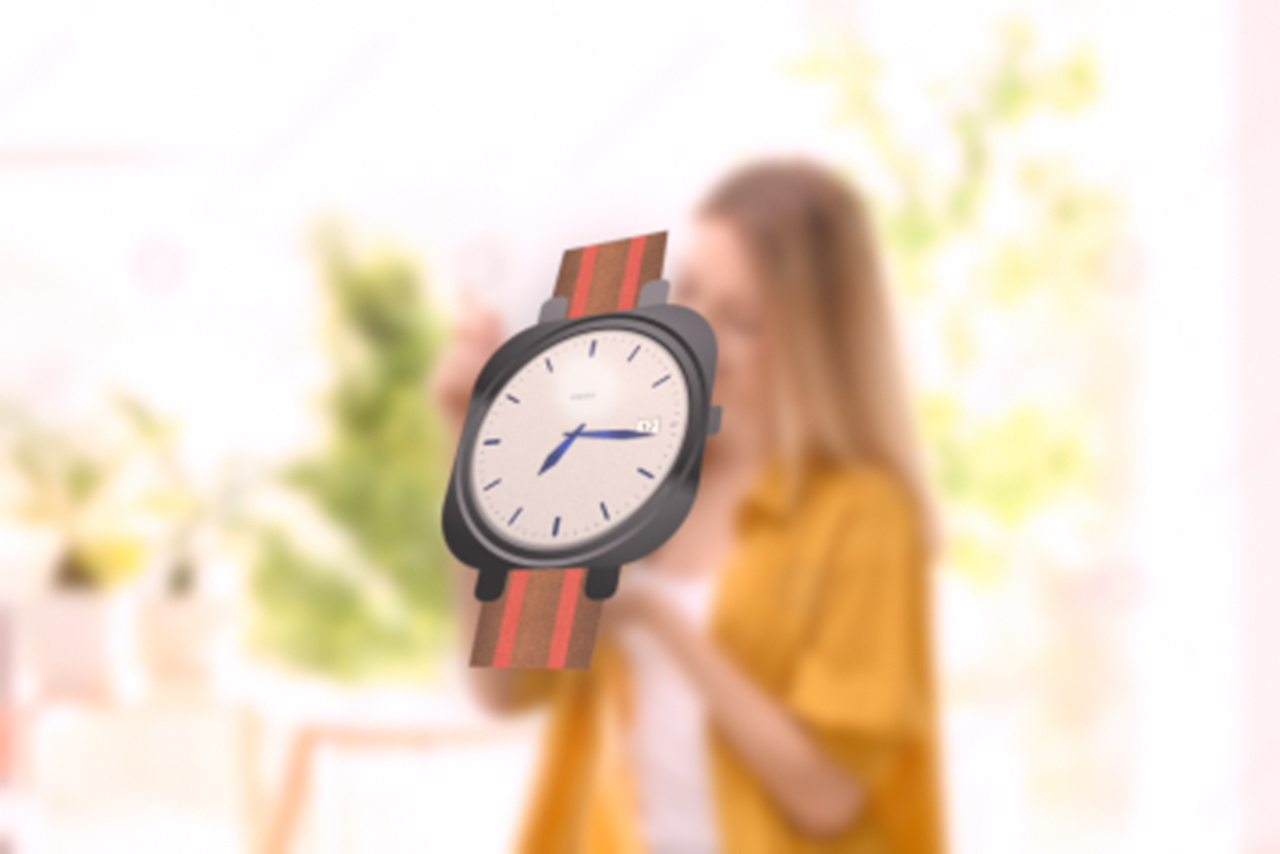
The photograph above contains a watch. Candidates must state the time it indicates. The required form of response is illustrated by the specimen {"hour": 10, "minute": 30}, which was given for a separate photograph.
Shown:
{"hour": 7, "minute": 16}
